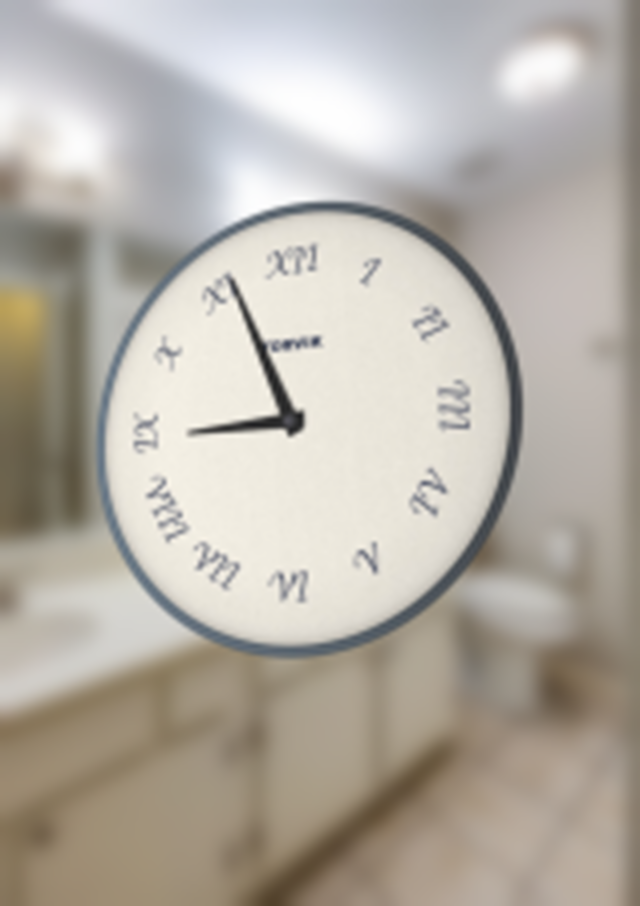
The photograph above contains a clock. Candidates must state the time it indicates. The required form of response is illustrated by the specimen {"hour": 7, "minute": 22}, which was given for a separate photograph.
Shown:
{"hour": 8, "minute": 56}
